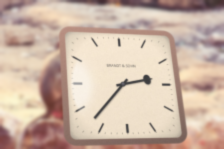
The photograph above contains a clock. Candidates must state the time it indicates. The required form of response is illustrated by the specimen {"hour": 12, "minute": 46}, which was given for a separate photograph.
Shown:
{"hour": 2, "minute": 37}
